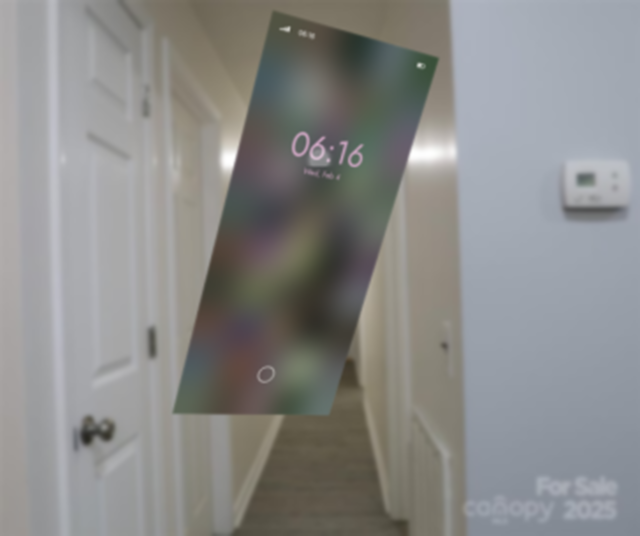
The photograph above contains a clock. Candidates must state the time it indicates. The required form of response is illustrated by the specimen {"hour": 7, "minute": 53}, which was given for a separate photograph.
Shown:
{"hour": 6, "minute": 16}
